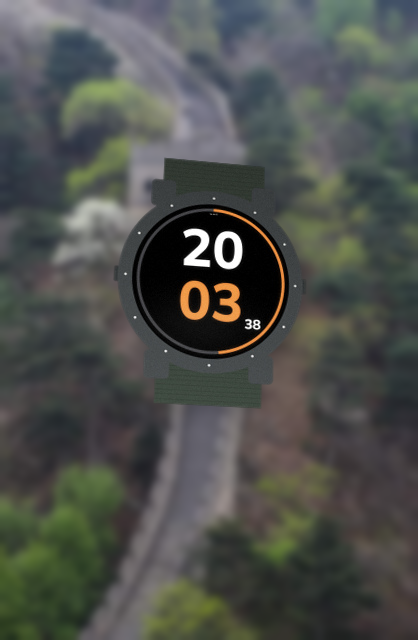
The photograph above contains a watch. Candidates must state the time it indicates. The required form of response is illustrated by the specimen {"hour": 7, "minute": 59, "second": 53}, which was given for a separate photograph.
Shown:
{"hour": 20, "minute": 3, "second": 38}
